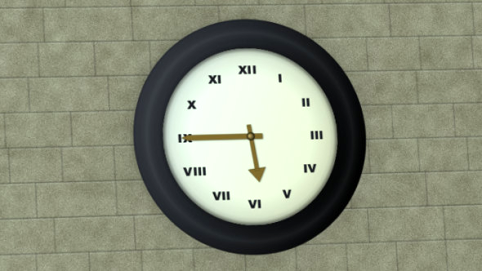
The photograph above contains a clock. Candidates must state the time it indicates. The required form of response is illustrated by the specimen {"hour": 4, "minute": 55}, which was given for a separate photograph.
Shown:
{"hour": 5, "minute": 45}
